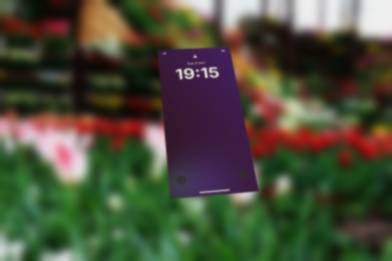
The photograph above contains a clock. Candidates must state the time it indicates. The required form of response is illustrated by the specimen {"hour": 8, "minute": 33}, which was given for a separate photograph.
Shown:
{"hour": 19, "minute": 15}
